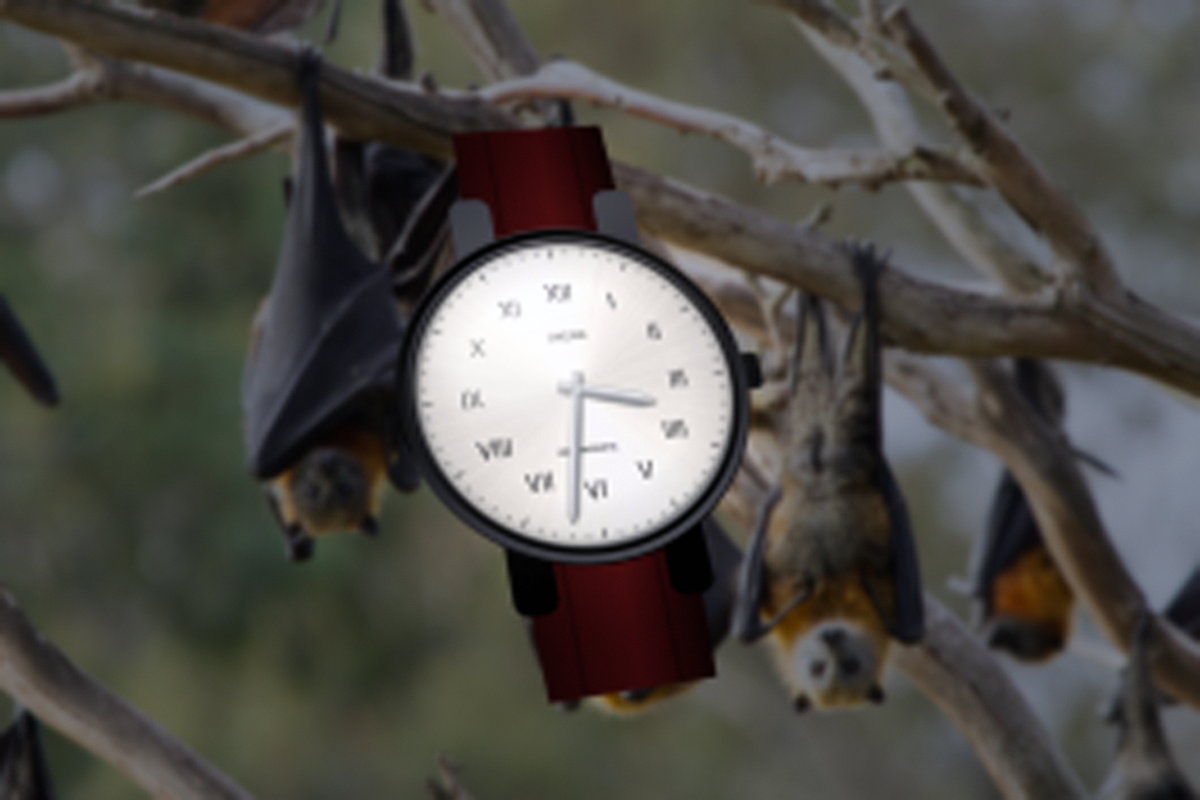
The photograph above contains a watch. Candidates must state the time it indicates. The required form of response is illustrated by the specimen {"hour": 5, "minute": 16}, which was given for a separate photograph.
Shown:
{"hour": 3, "minute": 32}
